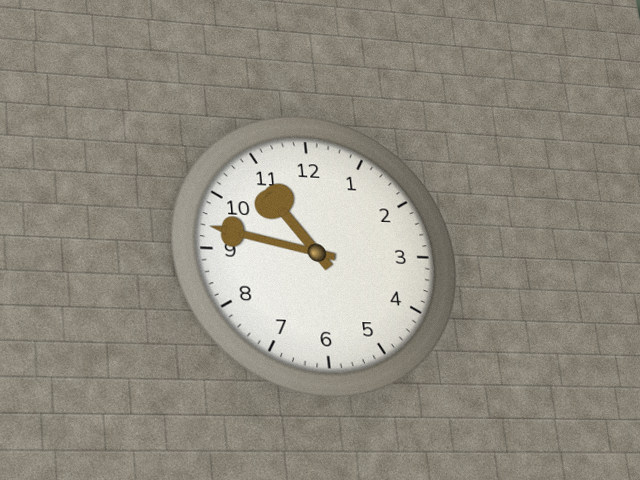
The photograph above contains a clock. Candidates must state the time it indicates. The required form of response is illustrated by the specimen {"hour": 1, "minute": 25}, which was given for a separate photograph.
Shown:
{"hour": 10, "minute": 47}
